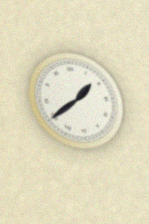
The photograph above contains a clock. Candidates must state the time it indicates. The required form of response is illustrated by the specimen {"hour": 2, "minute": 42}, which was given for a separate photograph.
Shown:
{"hour": 1, "minute": 40}
